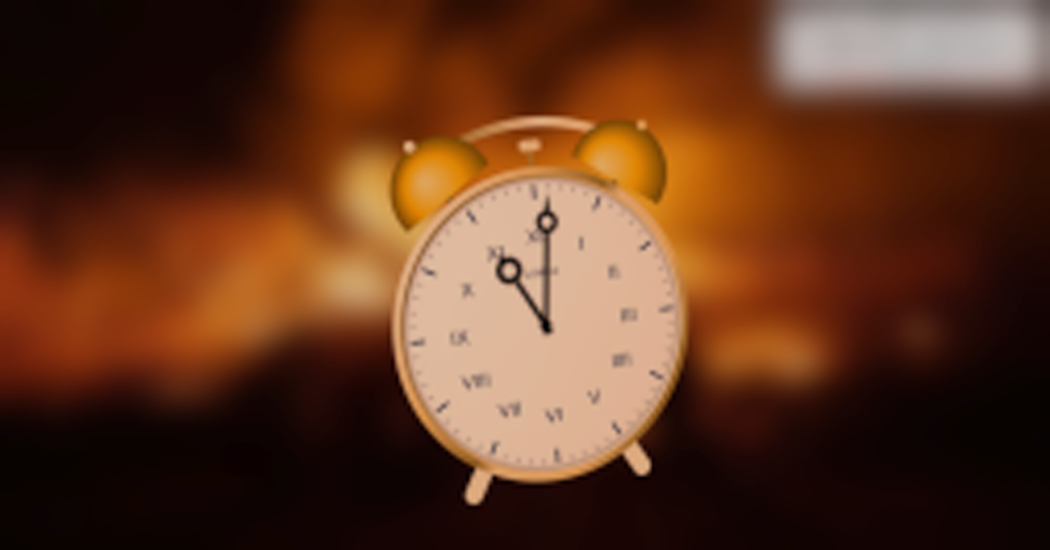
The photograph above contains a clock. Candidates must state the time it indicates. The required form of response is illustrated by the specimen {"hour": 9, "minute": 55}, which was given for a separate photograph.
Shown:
{"hour": 11, "minute": 1}
